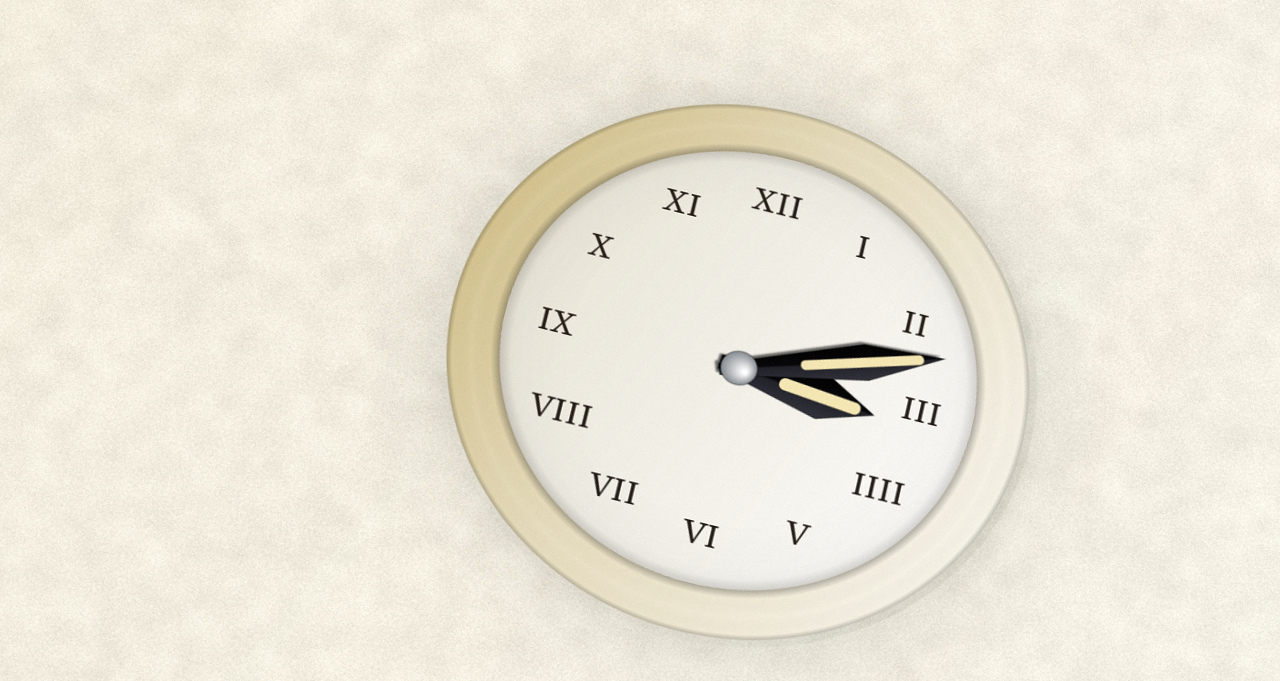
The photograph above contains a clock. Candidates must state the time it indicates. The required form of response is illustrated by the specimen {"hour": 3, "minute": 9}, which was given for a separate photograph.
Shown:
{"hour": 3, "minute": 12}
